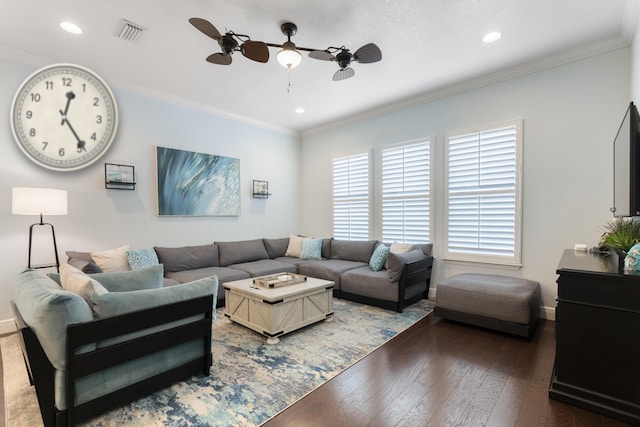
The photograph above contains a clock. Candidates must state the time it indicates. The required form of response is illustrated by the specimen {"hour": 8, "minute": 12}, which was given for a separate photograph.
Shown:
{"hour": 12, "minute": 24}
